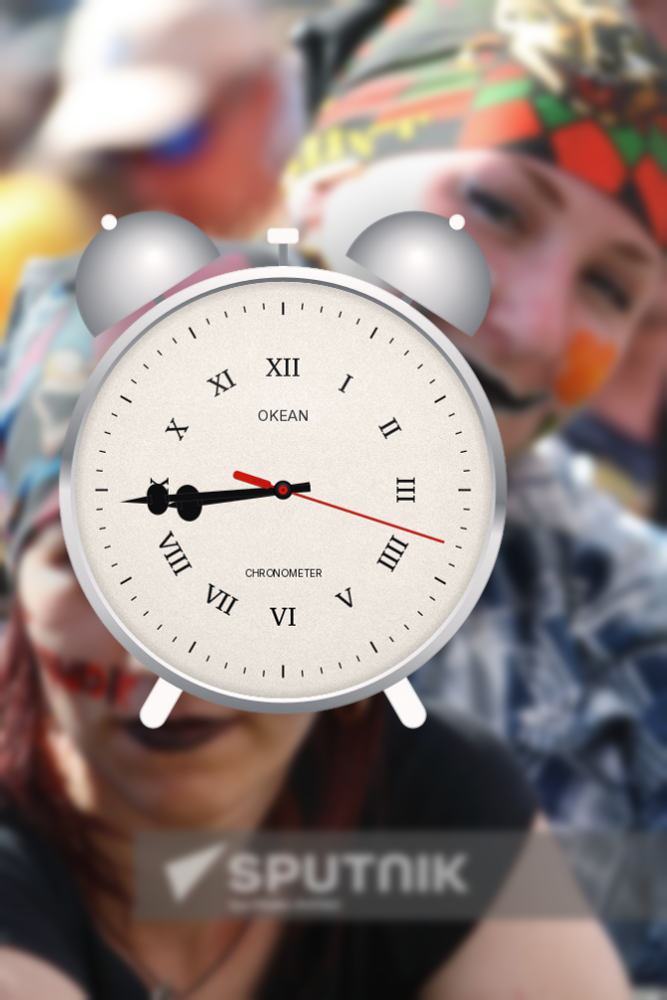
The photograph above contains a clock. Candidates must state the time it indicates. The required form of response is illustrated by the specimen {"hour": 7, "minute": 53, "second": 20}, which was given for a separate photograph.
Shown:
{"hour": 8, "minute": 44, "second": 18}
